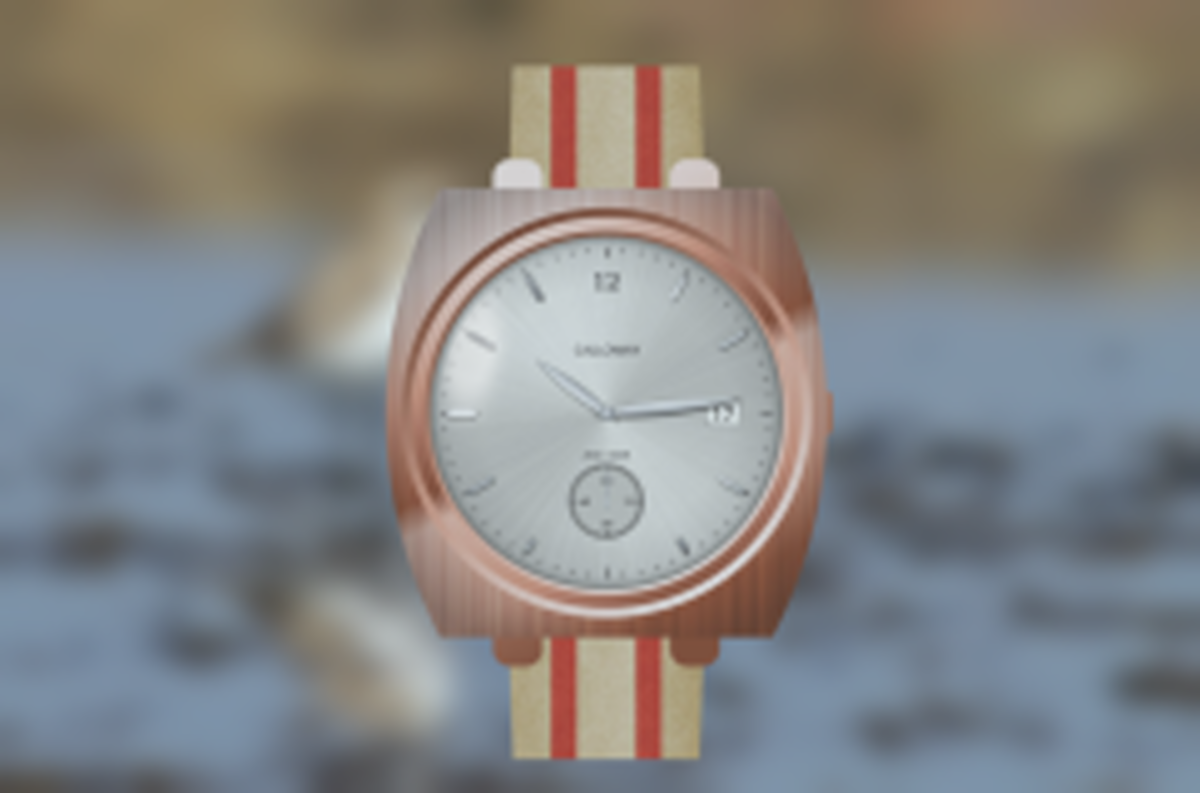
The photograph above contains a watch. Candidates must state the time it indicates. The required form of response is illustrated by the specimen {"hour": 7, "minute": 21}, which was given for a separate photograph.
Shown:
{"hour": 10, "minute": 14}
